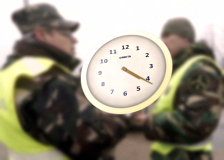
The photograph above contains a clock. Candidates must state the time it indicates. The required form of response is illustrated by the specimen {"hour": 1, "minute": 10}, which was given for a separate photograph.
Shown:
{"hour": 4, "minute": 21}
